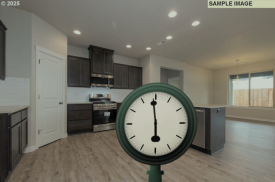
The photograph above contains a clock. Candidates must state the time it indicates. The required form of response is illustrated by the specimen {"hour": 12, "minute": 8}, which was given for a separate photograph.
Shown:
{"hour": 5, "minute": 59}
